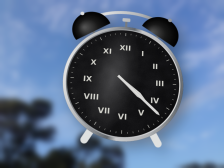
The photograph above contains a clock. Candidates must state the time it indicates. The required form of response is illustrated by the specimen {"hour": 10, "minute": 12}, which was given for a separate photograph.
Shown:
{"hour": 4, "minute": 22}
